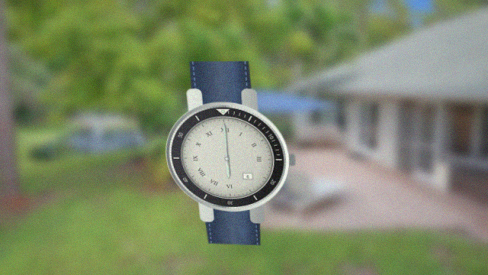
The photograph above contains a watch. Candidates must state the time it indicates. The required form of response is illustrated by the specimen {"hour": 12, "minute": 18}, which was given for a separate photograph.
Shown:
{"hour": 6, "minute": 0}
